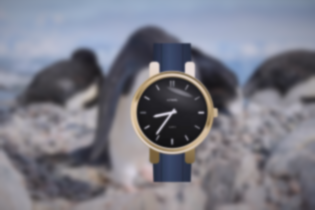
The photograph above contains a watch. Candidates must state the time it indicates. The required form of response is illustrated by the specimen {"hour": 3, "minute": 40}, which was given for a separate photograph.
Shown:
{"hour": 8, "minute": 36}
